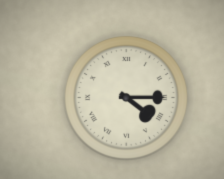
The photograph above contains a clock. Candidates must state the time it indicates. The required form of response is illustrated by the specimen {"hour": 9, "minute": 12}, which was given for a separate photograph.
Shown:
{"hour": 4, "minute": 15}
